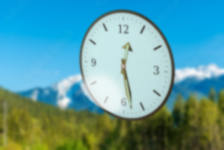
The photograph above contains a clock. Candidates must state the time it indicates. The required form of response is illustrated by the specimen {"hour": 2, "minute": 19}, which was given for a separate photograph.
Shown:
{"hour": 12, "minute": 28}
